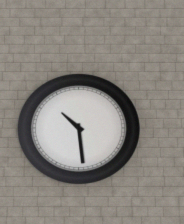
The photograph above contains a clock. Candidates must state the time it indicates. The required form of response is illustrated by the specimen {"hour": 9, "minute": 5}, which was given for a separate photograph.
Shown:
{"hour": 10, "minute": 29}
